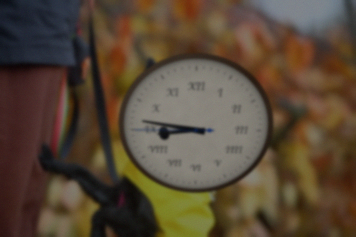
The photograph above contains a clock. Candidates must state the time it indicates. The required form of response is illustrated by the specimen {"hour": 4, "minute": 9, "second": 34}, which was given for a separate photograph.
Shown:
{"hour": 8, "minute": 46, "second": 45}
